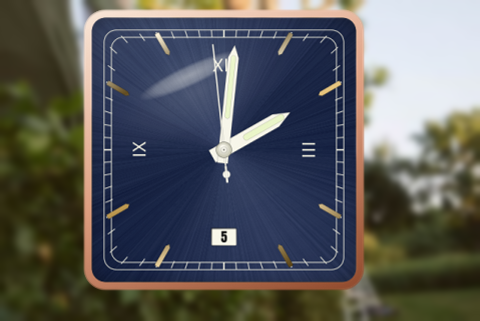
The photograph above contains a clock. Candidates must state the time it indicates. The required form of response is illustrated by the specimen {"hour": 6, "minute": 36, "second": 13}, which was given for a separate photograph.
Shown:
{"hour": 2, "minute": 0, "second": 59}
